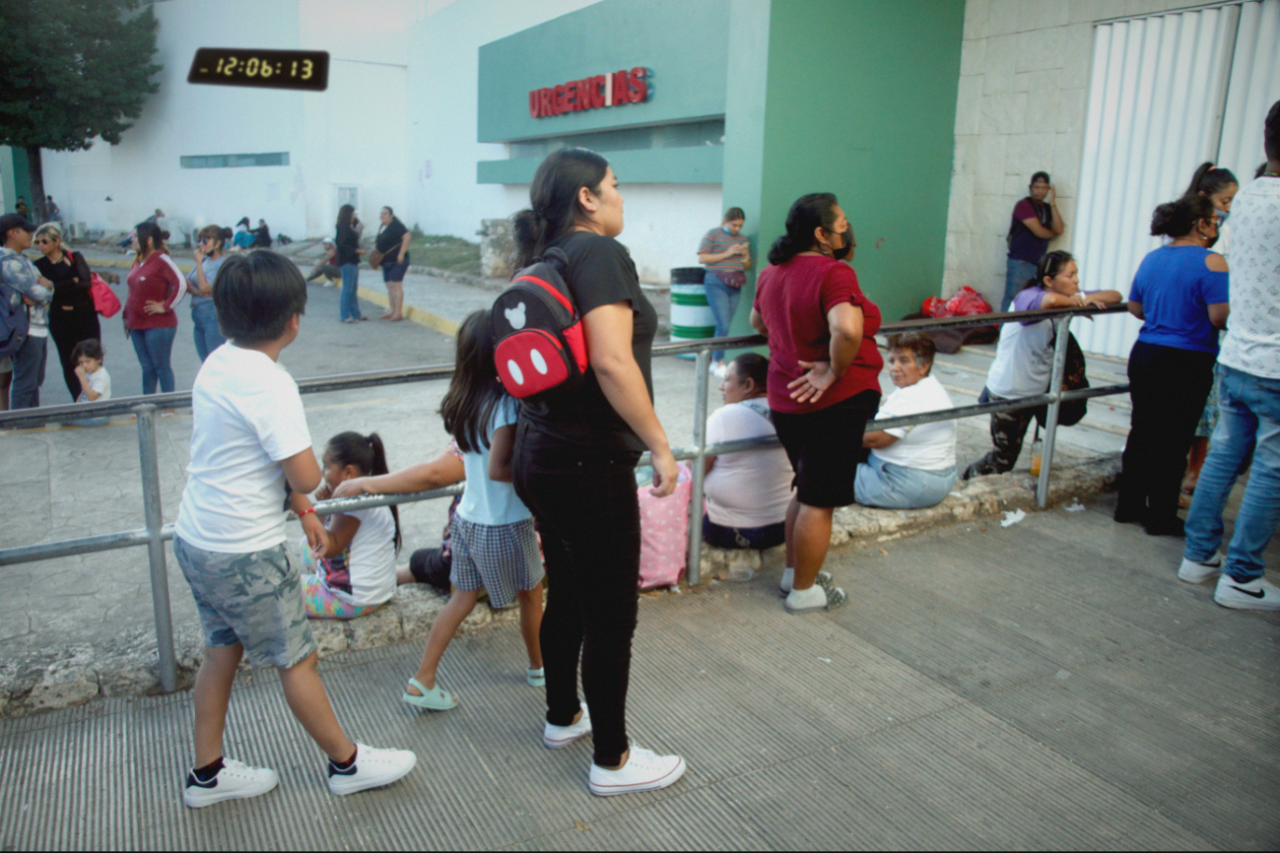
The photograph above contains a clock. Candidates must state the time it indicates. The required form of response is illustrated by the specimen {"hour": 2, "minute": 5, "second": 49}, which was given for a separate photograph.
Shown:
{"hour": 12, "minute": 6, "second": 13}
